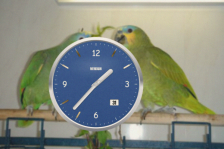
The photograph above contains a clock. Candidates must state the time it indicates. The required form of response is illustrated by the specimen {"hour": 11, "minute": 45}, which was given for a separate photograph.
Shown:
{"hour": 1, "minute": 37}
